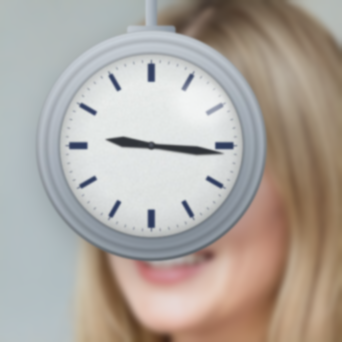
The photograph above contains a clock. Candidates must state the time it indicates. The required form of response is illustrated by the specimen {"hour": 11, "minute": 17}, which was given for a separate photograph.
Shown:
{"hour": 9, "minute": 16}
